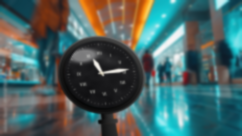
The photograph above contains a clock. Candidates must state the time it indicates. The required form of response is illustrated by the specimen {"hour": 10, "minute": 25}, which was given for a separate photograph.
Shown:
{"hour": 11, "minute": 14}
